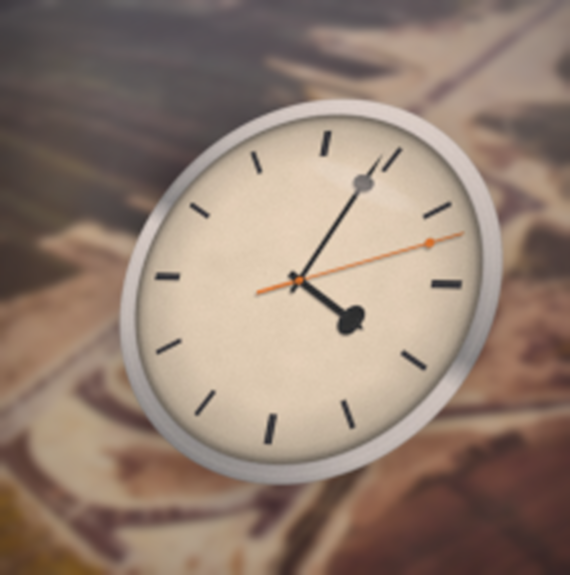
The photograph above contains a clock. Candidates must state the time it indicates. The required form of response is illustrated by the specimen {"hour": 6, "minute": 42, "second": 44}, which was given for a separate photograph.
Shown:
{"hour": 4, "minute": 4, "second": 12}
